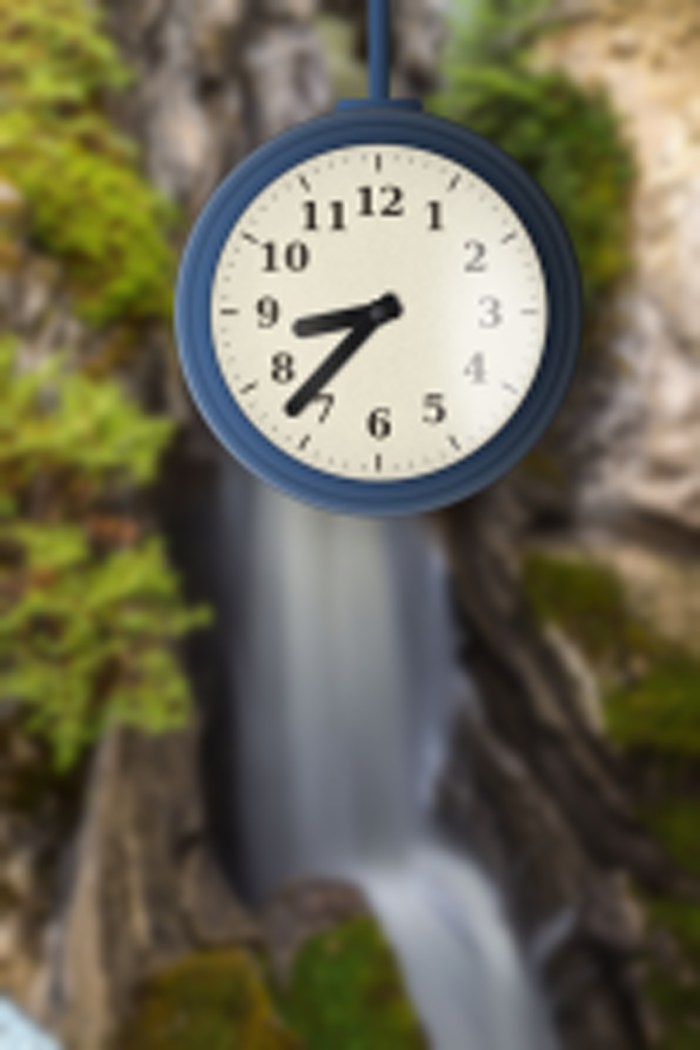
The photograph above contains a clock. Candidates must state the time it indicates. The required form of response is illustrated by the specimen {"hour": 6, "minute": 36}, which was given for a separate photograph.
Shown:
{"hour": 8, "minute": 37}
